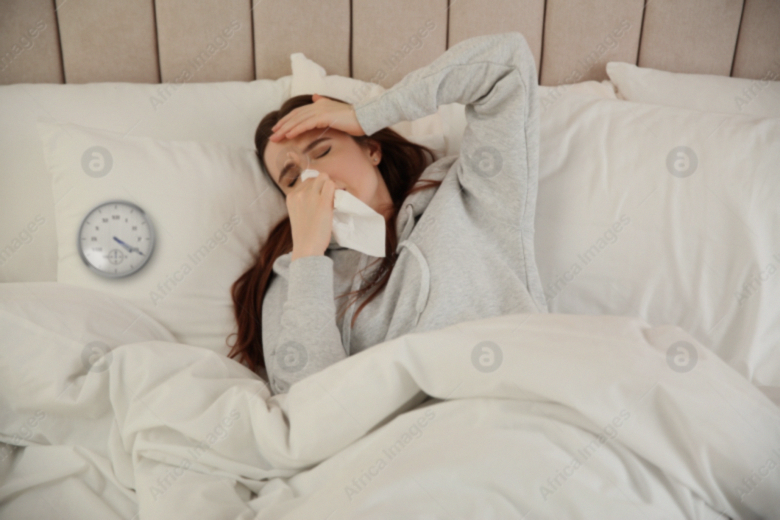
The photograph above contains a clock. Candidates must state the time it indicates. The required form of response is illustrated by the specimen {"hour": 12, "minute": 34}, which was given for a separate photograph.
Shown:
{"hour": 4, "minute": 20}
